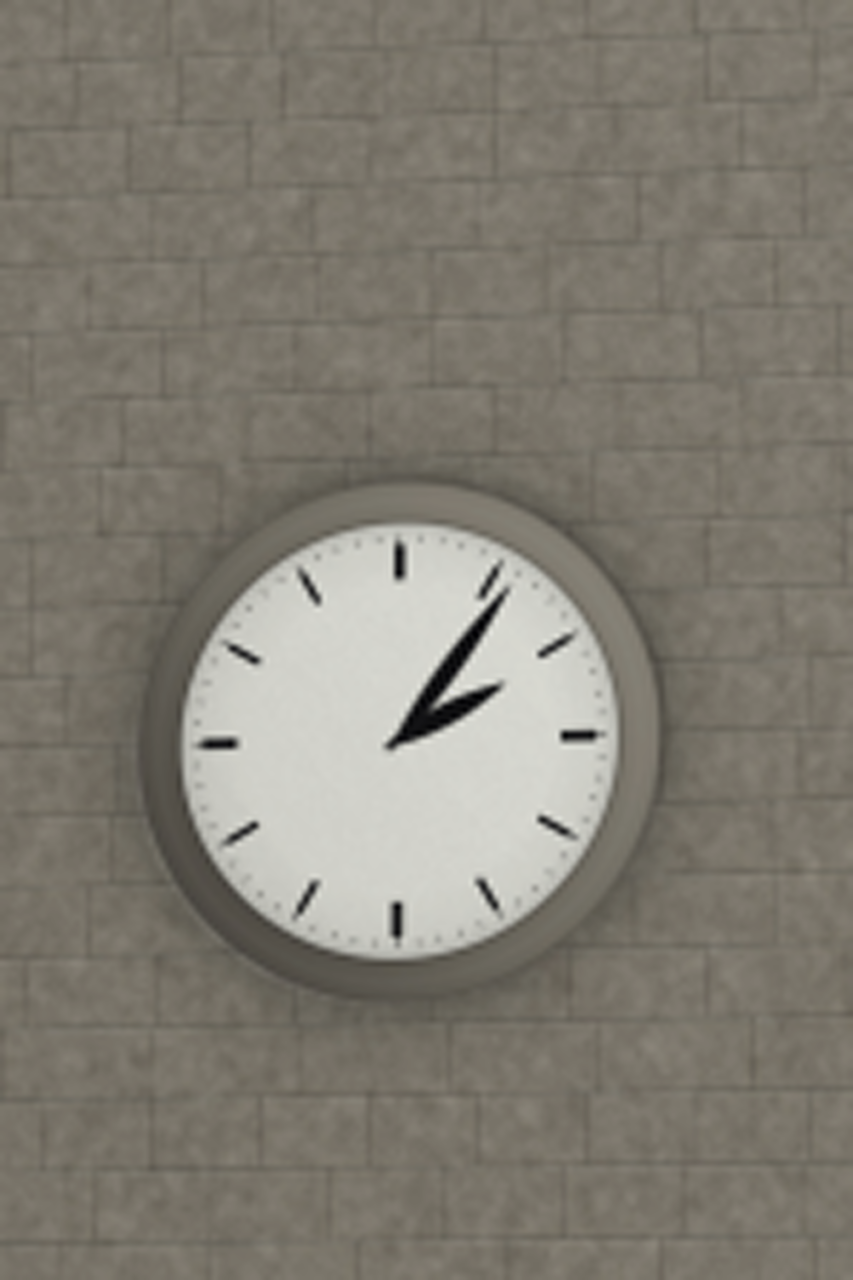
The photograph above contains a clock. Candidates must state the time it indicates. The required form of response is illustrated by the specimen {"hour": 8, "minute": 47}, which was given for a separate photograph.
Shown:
{"hour": 2, "minute": 6}
